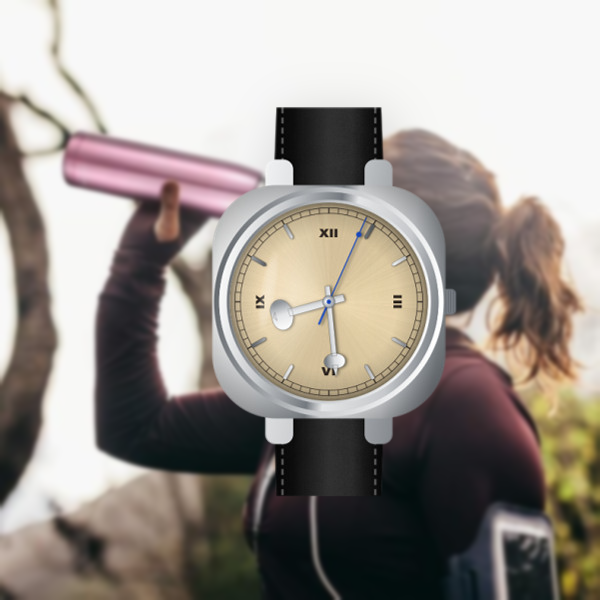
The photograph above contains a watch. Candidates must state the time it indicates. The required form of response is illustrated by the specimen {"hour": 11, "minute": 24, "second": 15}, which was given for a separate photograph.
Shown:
{"hour": 8, "minute": 29, "second": 4}
